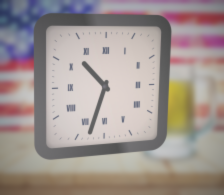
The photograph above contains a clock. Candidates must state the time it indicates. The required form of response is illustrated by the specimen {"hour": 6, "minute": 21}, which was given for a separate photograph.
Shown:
{"hour": 10, "minute": 33}
